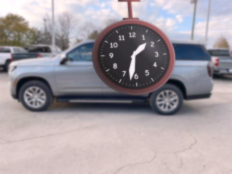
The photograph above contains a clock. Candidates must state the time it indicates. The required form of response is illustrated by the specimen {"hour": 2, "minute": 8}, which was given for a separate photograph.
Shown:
{"hour": 1, "minute": 32}
